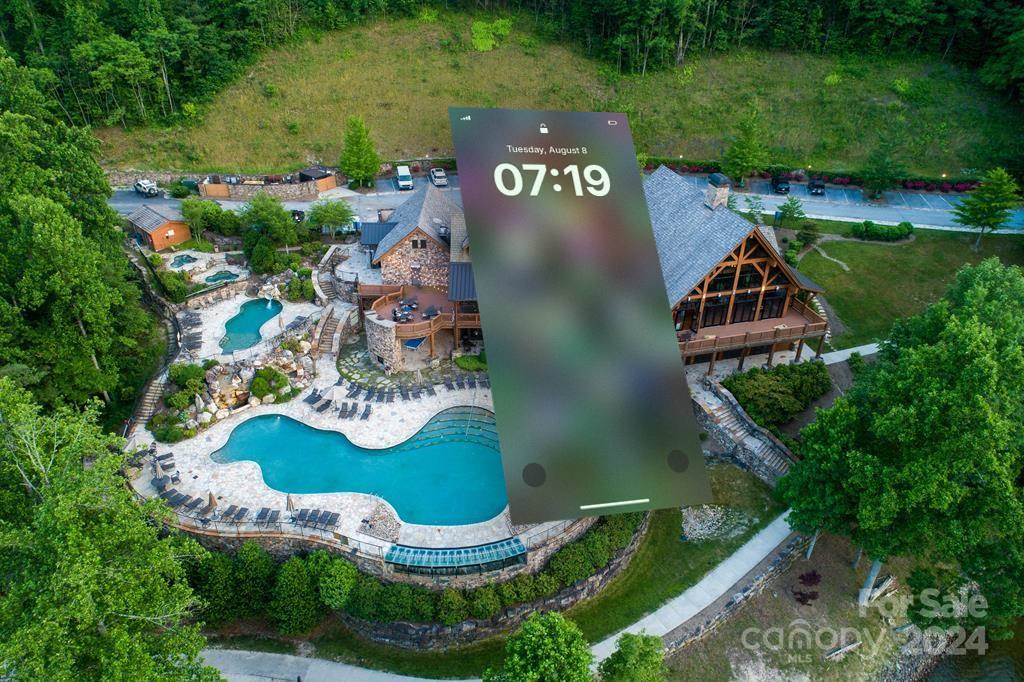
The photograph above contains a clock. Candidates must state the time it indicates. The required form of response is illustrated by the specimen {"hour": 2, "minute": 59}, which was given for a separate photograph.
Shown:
{"hour": 7, "minute": 19}
